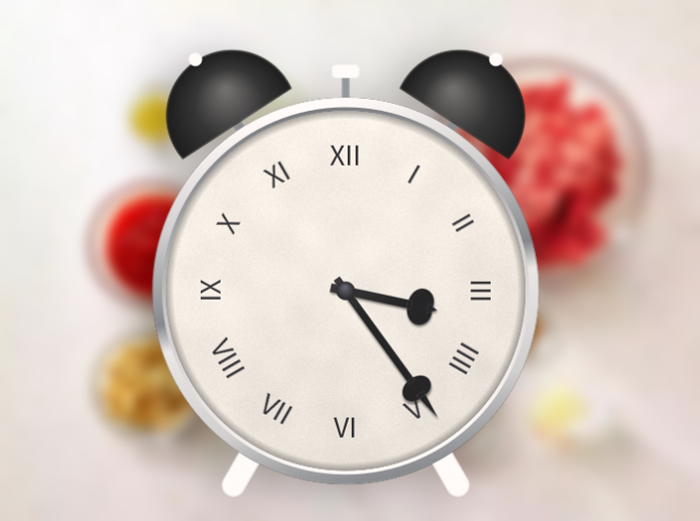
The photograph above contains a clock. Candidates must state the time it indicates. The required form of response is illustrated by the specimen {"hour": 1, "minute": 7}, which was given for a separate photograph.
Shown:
{"hour": 3, "minute": 24}
